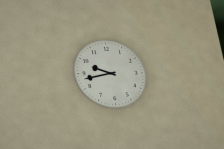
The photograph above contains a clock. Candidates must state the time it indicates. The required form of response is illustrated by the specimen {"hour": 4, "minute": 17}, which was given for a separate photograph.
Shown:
{"hour": 9, "minute": 43}
